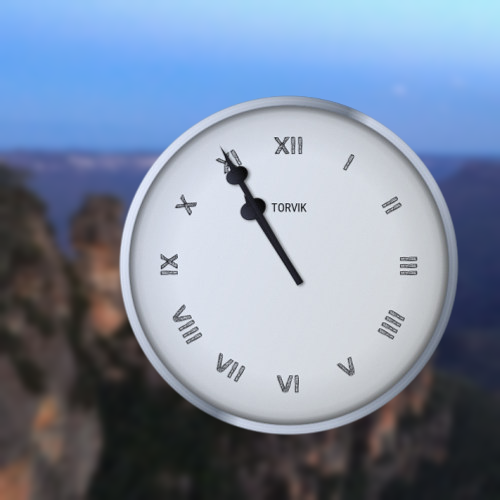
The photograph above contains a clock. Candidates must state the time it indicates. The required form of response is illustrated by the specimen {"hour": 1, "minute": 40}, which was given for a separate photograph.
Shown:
{"hour": 10, "minute": 55}
